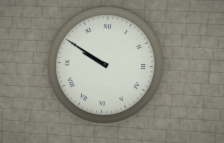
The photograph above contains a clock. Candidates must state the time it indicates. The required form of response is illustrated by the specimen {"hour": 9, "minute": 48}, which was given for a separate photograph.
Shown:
{"hour": 9, "minute": 50}
